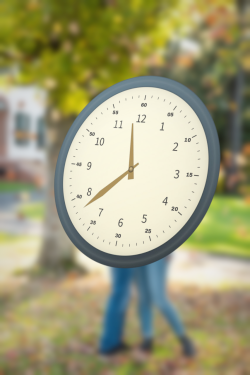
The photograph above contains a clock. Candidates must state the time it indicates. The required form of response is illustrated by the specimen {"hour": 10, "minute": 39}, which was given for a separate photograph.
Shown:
{"hour": 11, "minute": 38}
